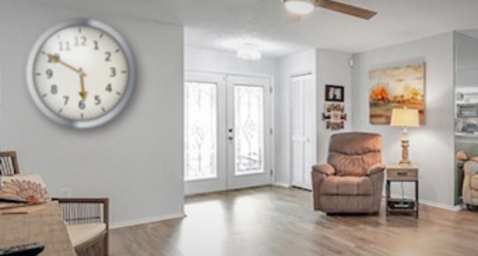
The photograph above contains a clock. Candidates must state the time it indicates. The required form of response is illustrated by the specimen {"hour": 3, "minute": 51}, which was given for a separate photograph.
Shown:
{"hour": 5, "minute": 50}
